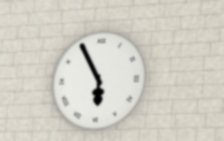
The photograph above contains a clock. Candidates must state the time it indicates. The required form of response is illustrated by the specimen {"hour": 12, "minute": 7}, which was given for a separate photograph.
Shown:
{"hour": 5, "minute": 55}
